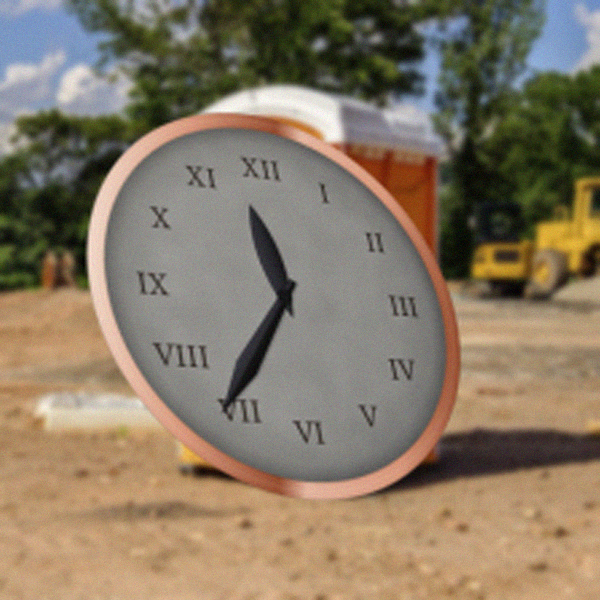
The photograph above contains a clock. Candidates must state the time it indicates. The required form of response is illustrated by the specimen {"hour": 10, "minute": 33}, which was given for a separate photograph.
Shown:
{"hour": 11, "minute": 36}
